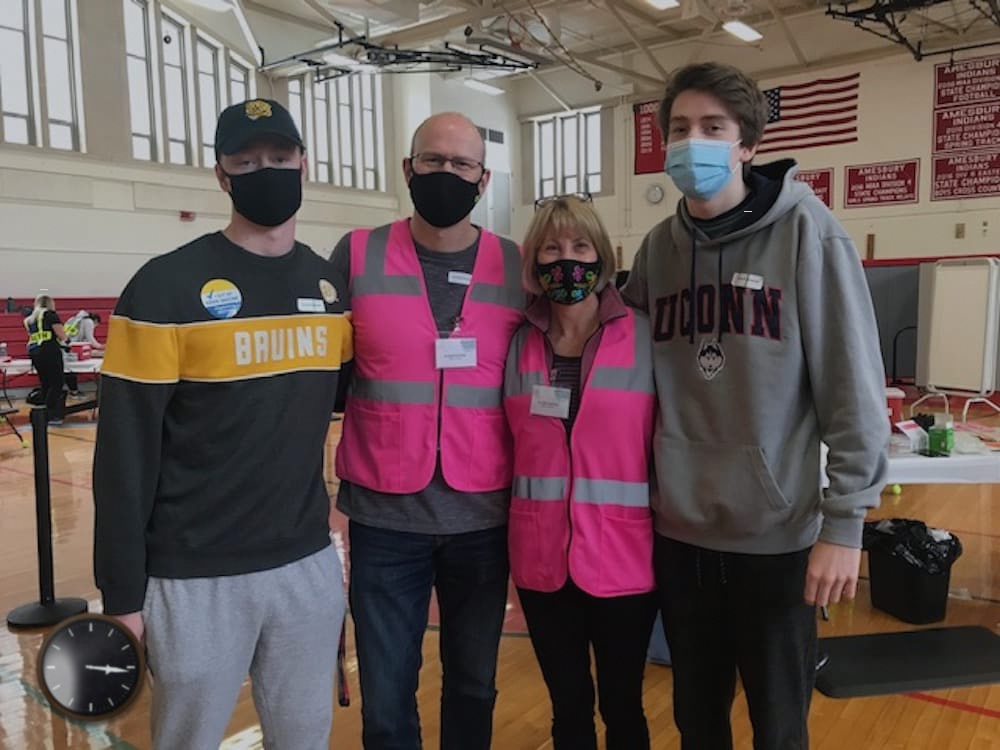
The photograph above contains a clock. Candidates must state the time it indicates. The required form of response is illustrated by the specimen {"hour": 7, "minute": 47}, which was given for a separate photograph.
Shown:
{"hour": 3, "minute": 16}
